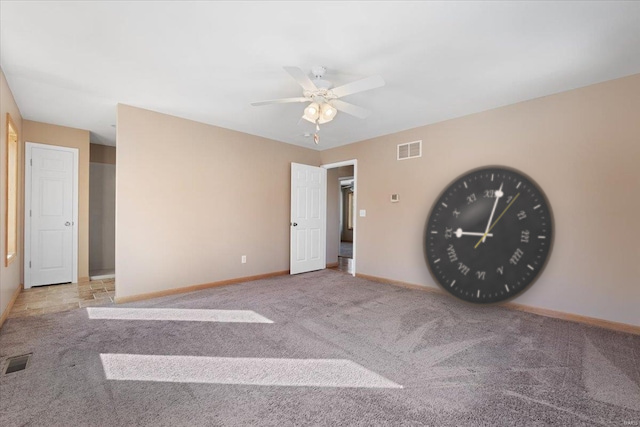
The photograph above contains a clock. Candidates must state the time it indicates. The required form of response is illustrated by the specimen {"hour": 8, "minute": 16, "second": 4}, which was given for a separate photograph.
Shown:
{"hour": 9, "minute": 2, "second": 6}
